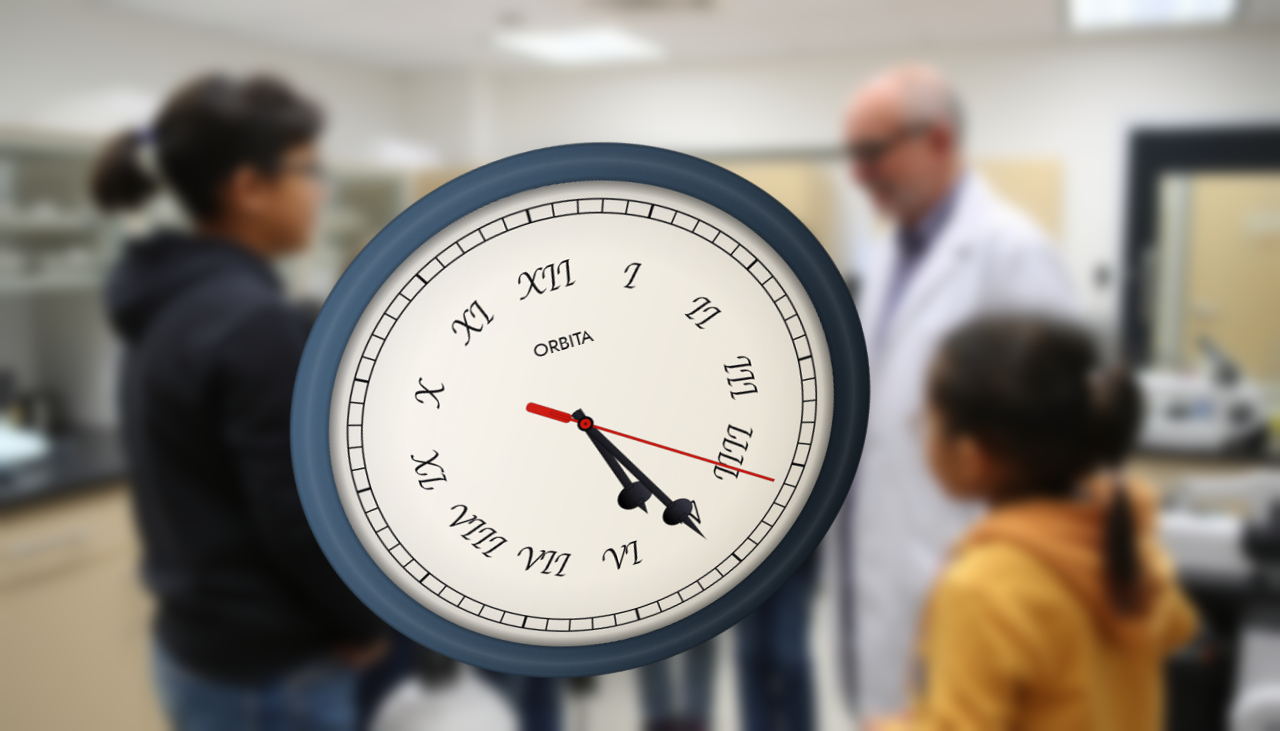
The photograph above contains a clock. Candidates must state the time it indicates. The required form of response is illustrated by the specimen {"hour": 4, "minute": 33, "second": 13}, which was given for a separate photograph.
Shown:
{"hour": 5, "minute": 25, "second": 21}
